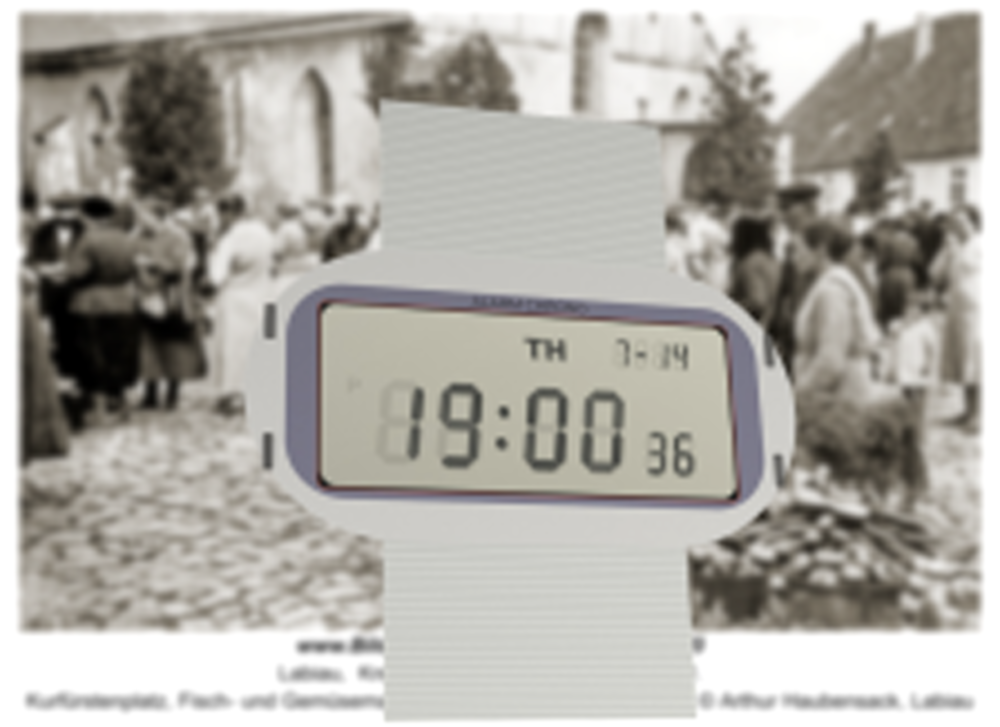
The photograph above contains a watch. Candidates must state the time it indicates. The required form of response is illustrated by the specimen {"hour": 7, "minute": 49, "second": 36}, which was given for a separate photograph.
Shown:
{"hour": 19, "minute": 0, "second": 36}
